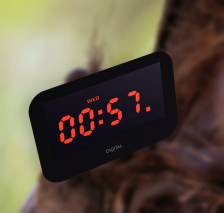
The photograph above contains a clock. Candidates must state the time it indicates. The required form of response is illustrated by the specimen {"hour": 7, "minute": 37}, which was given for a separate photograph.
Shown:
{"hour": 0, "minute": 57}
